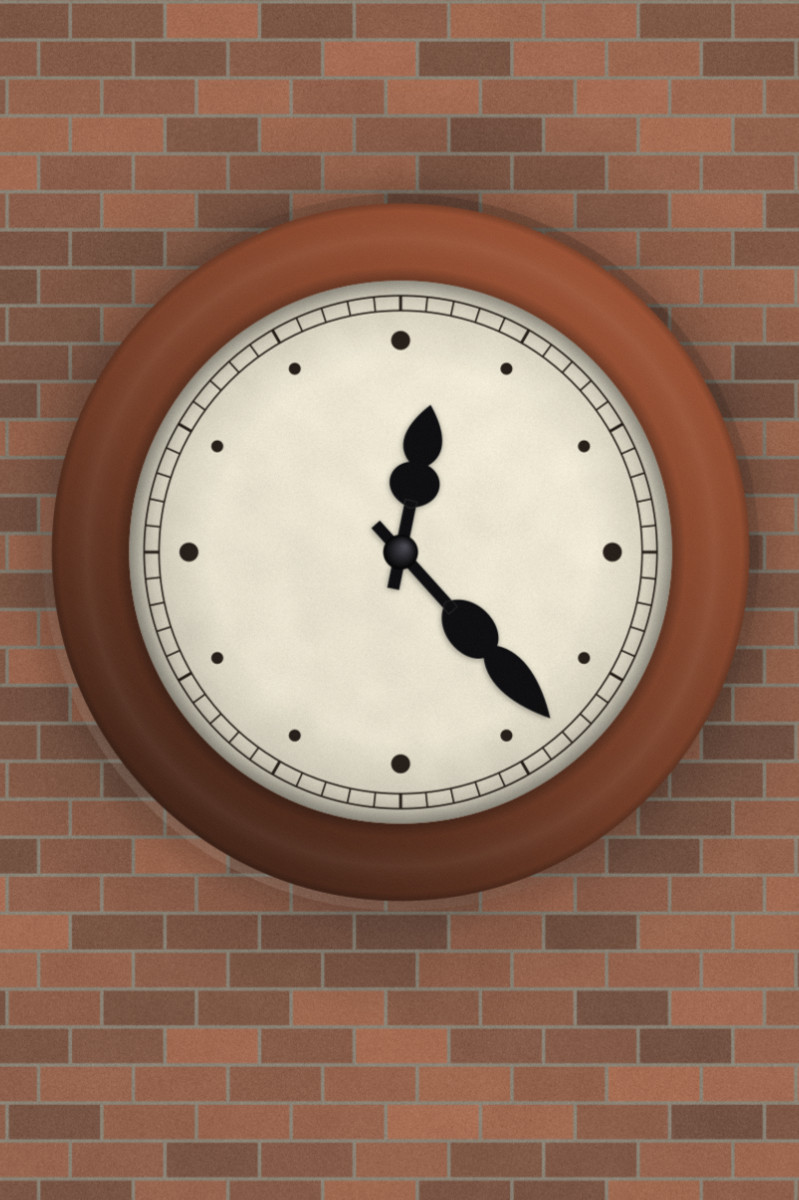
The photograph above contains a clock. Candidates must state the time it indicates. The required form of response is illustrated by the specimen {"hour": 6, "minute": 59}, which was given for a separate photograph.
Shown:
{"hour": 12, "minute": 23}
